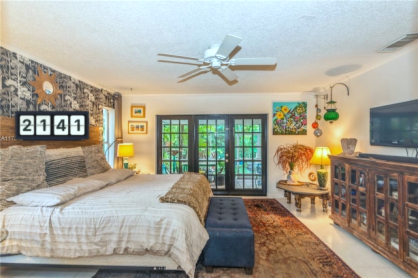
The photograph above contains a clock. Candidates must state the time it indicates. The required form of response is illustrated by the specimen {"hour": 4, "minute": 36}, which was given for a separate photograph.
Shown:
{"hour": 21, "minute": 41}
